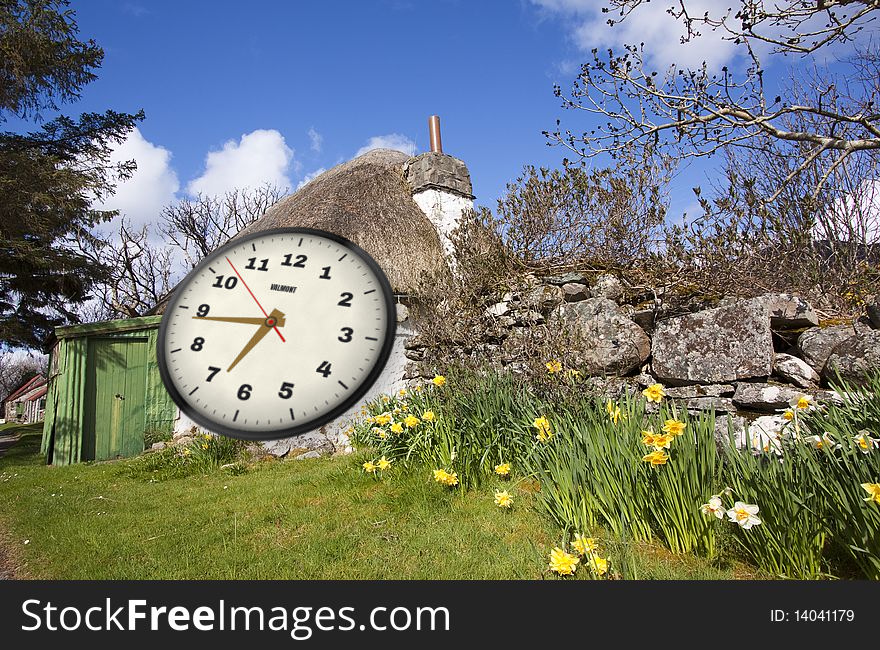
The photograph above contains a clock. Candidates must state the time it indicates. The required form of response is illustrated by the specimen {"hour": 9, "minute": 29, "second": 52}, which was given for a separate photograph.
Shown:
{"hour": 6, "minute": 43, "second": 52}
